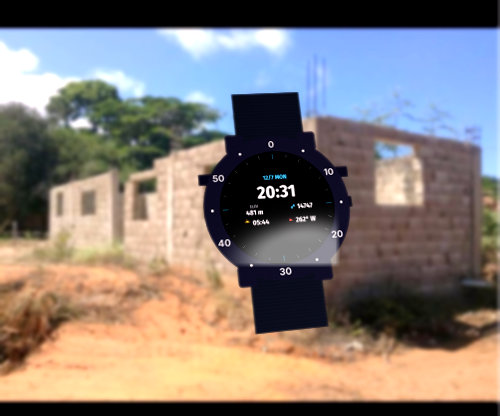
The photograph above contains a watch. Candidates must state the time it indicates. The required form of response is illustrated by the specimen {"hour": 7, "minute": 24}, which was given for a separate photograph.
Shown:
{"hour": 20, "minute": 31}
